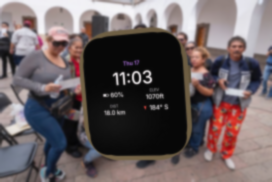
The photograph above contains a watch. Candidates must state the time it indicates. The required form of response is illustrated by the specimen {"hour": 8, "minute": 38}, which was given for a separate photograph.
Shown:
{"hour": 11, "minute": 3}
